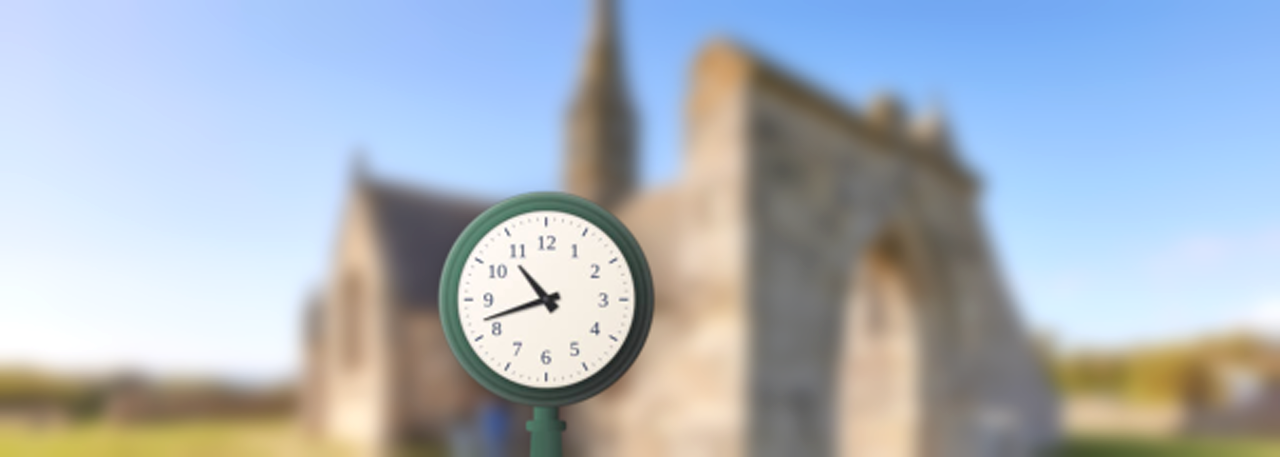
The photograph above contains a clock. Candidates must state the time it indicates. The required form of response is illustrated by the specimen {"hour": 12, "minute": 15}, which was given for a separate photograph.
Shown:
{"hour": 10, "minute": 42}
